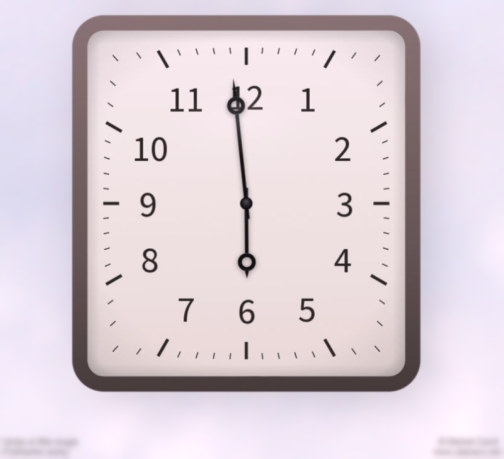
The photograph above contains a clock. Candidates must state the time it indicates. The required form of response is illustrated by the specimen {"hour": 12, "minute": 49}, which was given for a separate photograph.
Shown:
{"hour": 5, "minute": 59}
